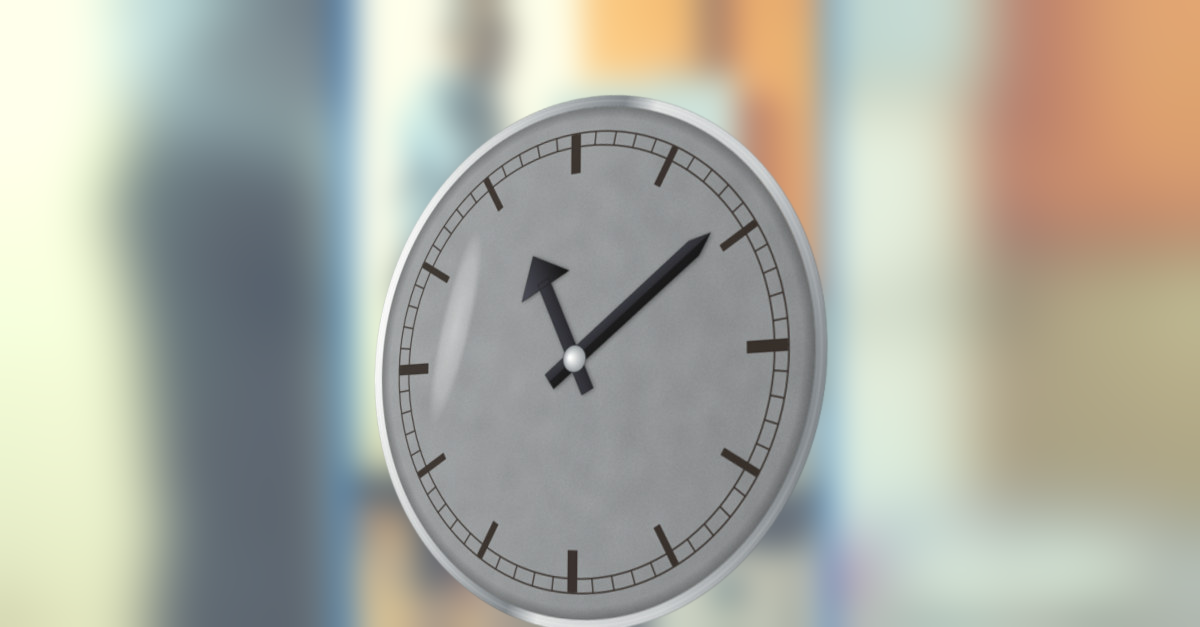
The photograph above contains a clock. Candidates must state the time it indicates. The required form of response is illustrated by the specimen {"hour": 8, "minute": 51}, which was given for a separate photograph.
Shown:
{"hour": 11, "minute": 9}
